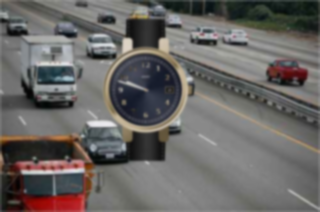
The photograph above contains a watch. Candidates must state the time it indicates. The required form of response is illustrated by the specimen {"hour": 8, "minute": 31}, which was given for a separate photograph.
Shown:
{"hour": 9, "minute": 48}
